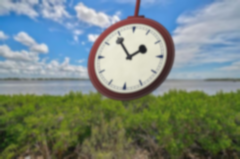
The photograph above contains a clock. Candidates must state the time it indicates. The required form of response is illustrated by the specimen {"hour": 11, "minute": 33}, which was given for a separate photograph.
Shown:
{"hour": 1, "minute": 54}
